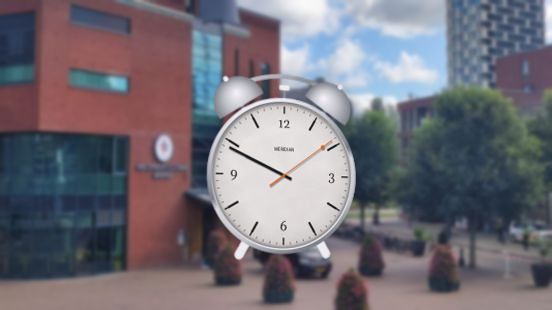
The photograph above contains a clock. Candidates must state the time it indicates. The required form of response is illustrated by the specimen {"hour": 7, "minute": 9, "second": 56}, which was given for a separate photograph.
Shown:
{"hour": 9, "minute": 49, "second": 9}
